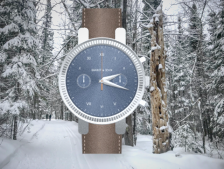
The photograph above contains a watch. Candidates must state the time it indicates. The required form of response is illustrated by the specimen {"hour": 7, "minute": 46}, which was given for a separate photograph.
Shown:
{"hour": 2, "minute": 18}
